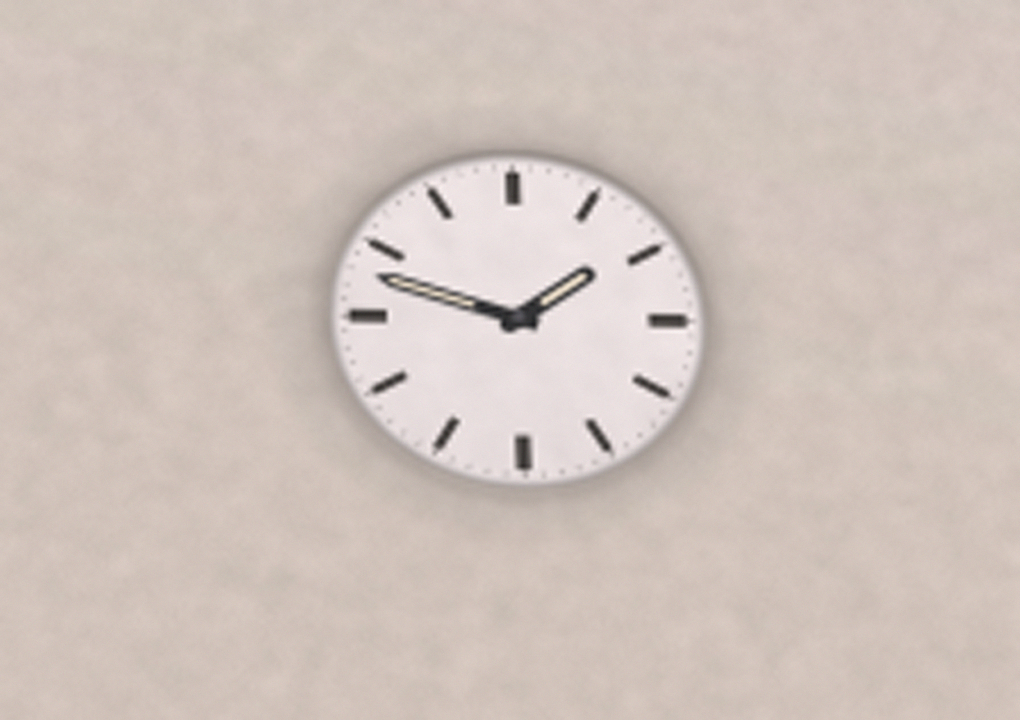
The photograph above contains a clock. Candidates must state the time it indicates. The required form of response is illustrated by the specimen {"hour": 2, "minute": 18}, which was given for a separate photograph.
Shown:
{"hour": 1, "minute": 48}
